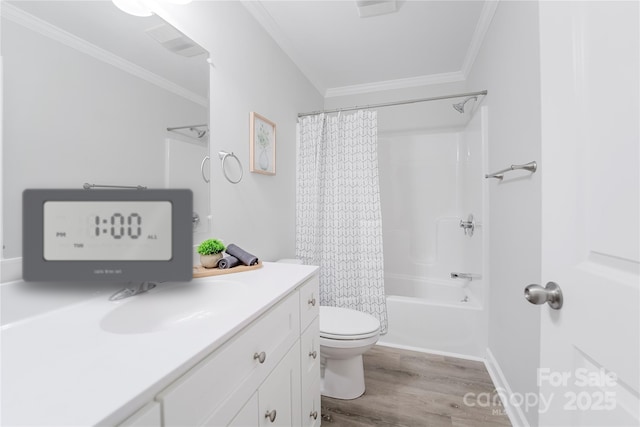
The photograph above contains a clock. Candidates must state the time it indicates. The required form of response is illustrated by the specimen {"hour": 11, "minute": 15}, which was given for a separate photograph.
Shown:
{"hour": 1, "minute": 0}
